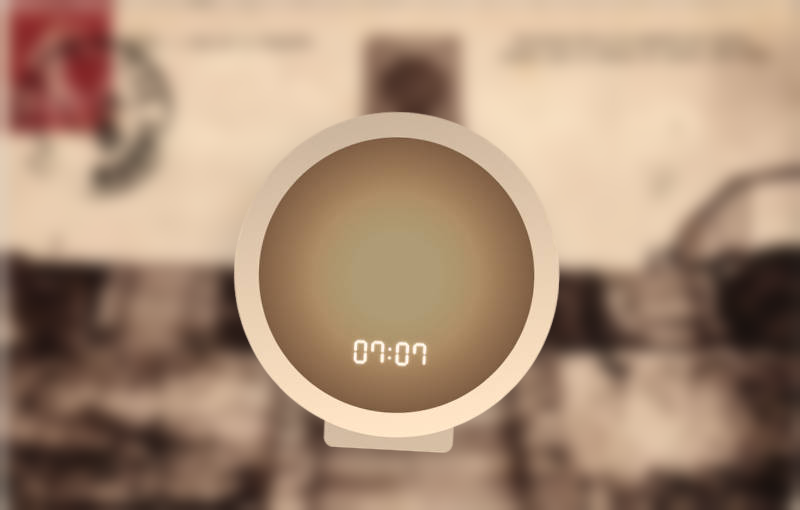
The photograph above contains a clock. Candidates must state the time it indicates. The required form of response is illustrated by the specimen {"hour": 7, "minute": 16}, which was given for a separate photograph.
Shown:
{"hour": 7, "minute": 7}
